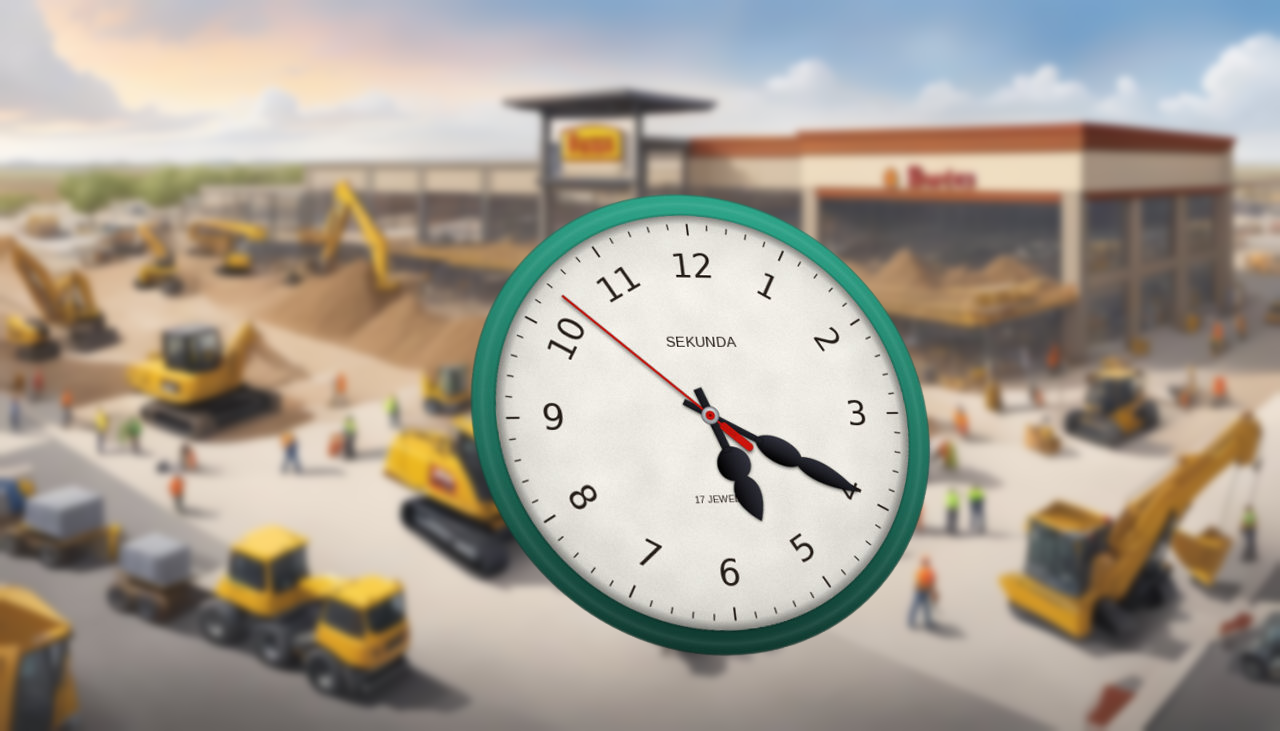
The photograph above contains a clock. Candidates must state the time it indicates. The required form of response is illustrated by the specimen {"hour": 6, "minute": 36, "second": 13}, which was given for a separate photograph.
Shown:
{"hour": 5, "minute": 19, "second": 52}
